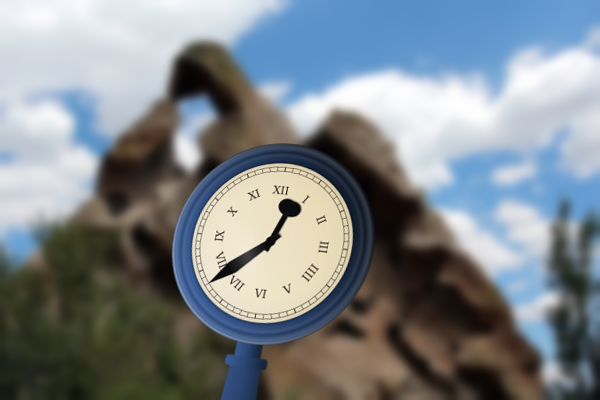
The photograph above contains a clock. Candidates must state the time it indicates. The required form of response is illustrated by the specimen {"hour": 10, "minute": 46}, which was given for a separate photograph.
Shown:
{"hour": 12, "minute": 38}
